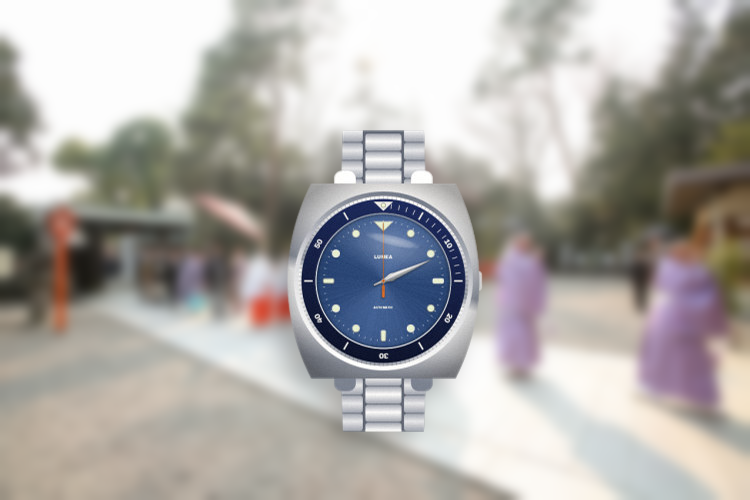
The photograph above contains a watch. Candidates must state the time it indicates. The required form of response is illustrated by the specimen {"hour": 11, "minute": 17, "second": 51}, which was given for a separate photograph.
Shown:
{"hour": 2, "minute": 11, "second": 0}
